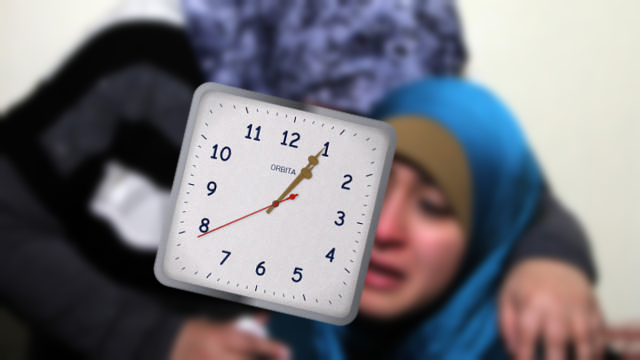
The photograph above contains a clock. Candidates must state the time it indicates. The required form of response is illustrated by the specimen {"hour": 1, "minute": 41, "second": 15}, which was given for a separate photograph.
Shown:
{"hour": 1, "minute": 4, "second": 39}
